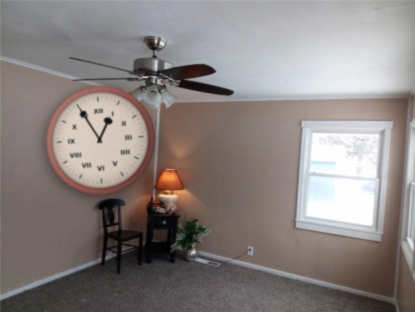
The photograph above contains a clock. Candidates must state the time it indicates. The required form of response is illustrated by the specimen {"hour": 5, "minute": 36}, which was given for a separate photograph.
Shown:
{"hour": 12, "minute": 55}
